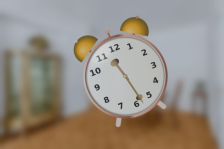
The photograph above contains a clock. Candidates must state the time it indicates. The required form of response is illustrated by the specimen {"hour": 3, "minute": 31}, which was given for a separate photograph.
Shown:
{"hour": 11, "minute": 28}
